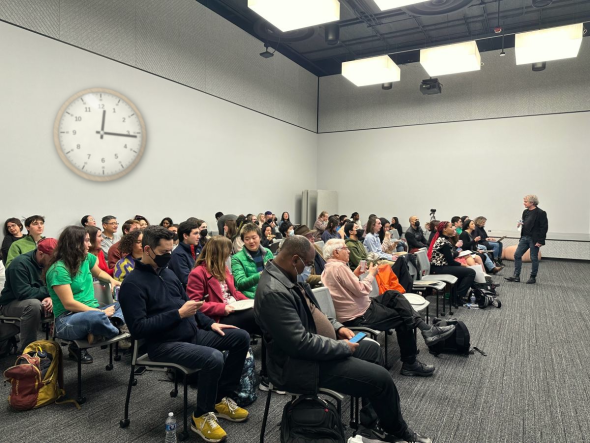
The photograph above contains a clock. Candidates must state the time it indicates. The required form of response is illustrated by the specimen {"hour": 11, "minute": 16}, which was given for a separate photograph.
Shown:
{"hour": 12, "minute": 16}
